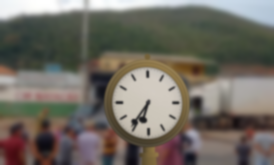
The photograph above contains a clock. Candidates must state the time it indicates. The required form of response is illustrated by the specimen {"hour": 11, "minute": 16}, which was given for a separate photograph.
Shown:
{"hour": 6, "minute": 36}
